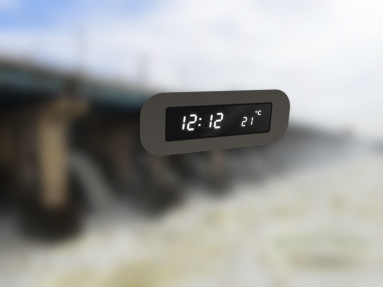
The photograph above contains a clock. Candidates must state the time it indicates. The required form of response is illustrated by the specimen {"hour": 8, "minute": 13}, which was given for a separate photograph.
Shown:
{"hour": 12, "minute": 12}
